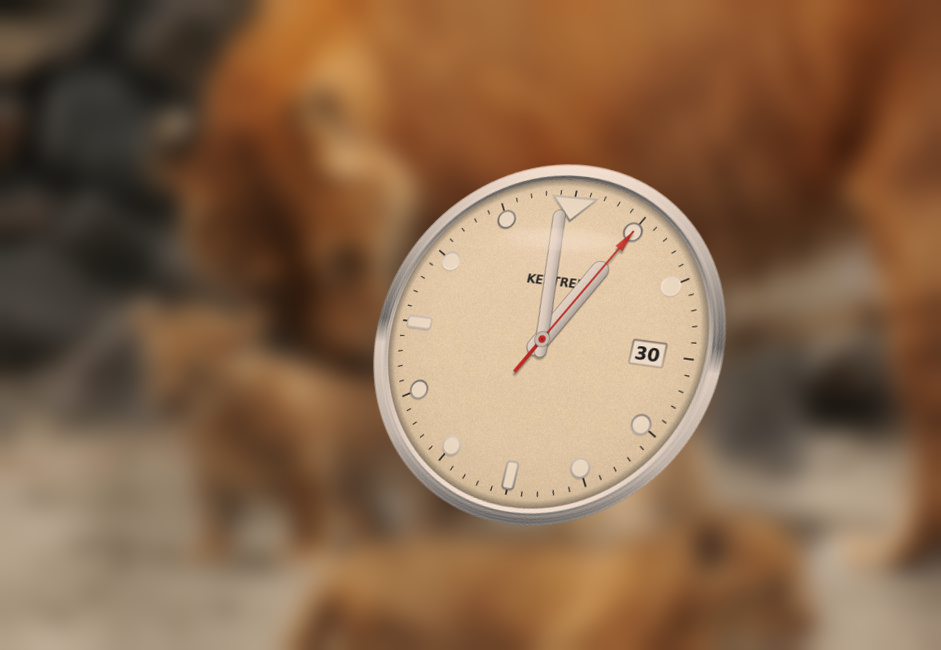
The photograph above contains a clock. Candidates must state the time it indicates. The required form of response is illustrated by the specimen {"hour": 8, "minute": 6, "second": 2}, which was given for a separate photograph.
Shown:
{"hour": 12, "minute": 59, "second": 5}
